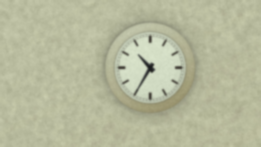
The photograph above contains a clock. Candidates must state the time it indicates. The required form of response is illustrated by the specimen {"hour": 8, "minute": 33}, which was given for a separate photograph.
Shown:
{"hour": 10, "minute": 35}
